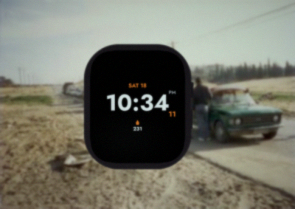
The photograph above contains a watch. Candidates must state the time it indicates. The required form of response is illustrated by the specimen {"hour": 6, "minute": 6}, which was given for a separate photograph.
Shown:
{"hour": 10, "minute": 34}
